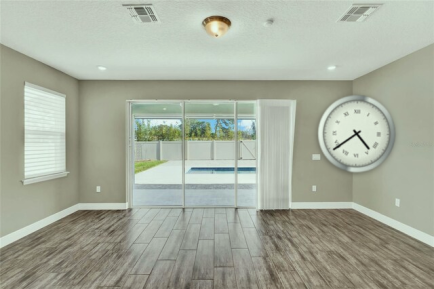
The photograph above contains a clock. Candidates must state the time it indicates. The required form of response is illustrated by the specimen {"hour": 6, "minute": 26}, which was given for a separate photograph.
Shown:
{"hour": 4, "minute": 39}
